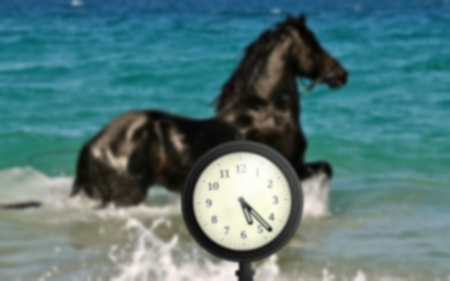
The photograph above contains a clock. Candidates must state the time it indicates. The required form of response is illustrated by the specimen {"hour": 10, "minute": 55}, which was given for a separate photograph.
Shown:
{"hour": 5, "minute": 23}
